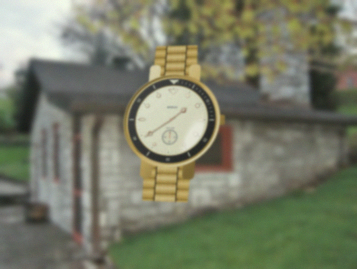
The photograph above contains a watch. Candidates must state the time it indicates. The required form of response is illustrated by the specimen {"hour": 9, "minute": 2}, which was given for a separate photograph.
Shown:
{"hour": 1, "minute": 39}
